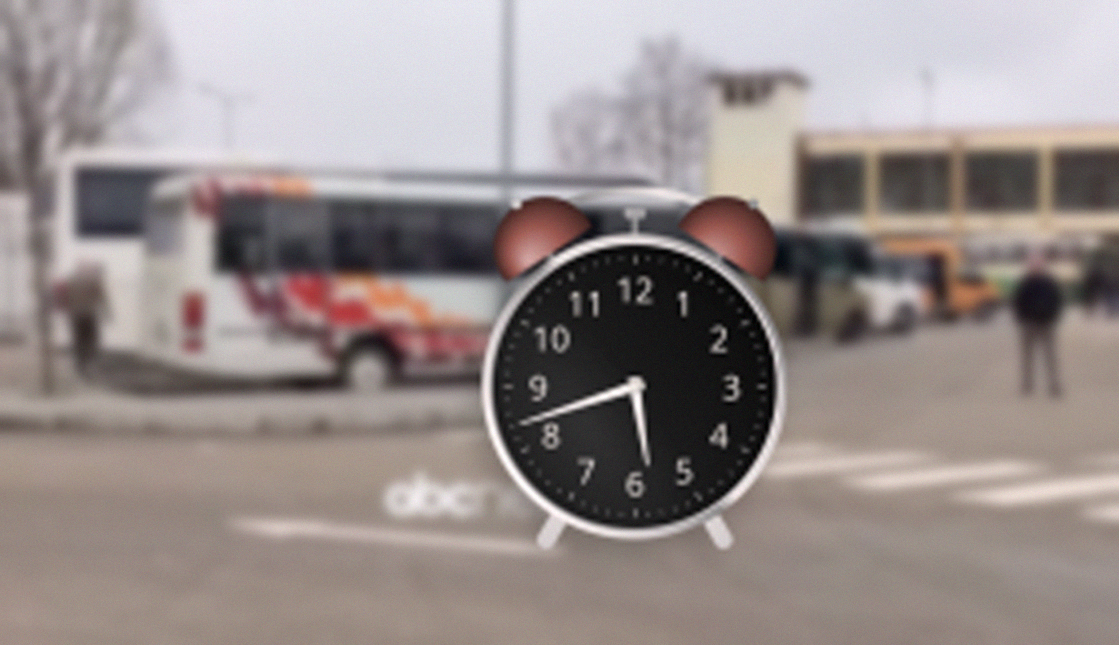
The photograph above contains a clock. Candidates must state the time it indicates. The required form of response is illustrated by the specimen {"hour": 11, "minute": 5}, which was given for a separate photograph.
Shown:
{"hour": 5, "minute": 42}
